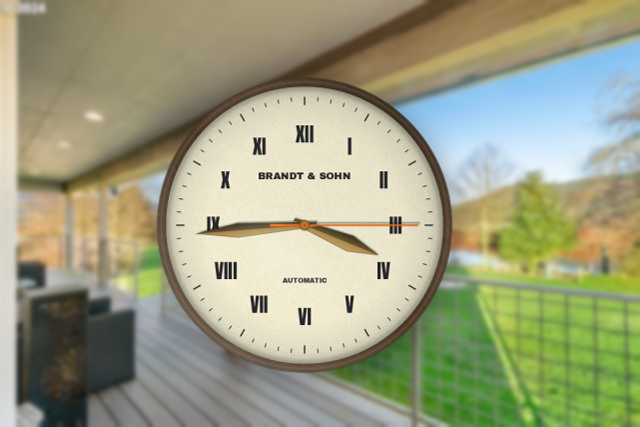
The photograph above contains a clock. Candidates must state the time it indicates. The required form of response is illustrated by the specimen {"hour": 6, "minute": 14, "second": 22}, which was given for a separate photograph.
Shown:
{"hour": 3, "minute": 44, "second": 15}
